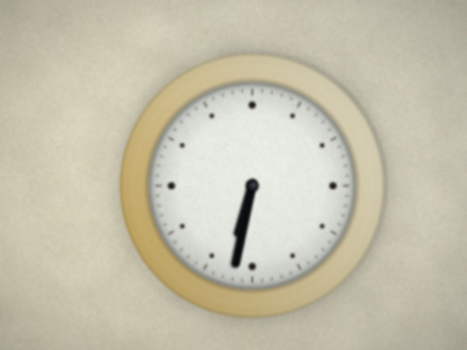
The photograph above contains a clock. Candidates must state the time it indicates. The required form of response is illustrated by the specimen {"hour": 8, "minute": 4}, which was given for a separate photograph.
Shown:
{"hour": 6, "minute": 32}
